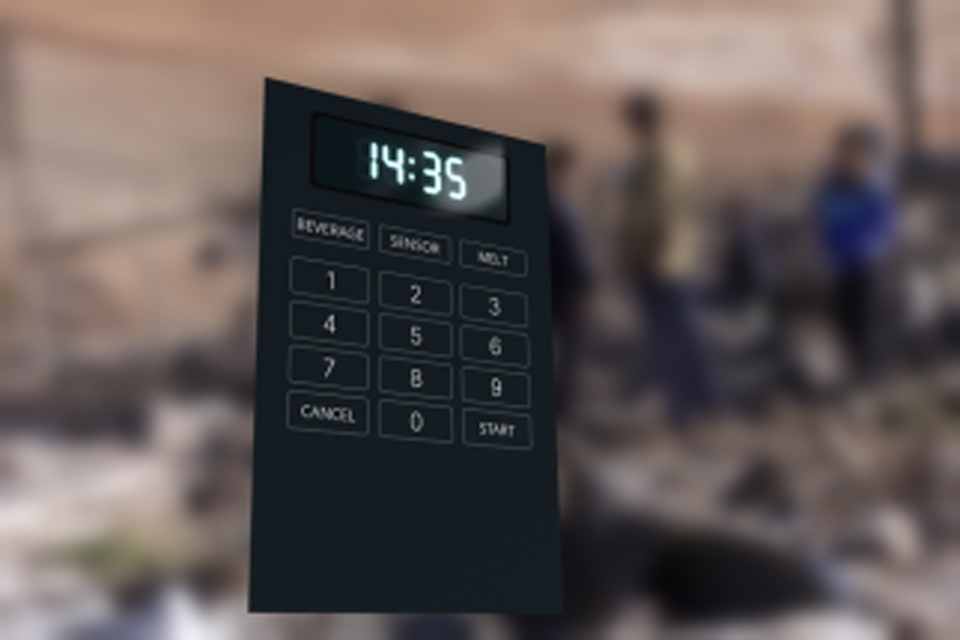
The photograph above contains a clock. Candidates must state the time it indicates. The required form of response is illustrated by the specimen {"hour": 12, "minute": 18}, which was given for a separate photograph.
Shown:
{"hour": 14, "minute": 35}
